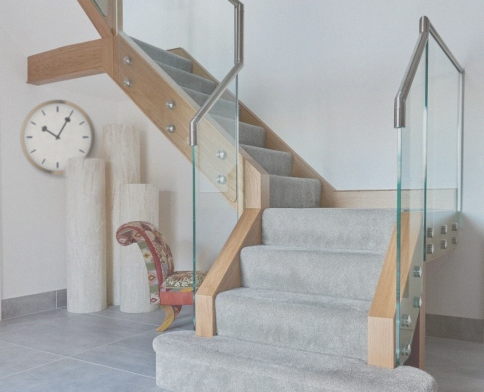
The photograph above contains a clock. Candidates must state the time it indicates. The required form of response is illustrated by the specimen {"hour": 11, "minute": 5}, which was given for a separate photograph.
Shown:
{"hour": 10, "minute": 5}
